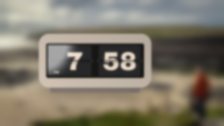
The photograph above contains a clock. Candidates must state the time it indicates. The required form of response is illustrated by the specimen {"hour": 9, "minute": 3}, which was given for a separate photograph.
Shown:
{"hour": 7, "minute": 58}
